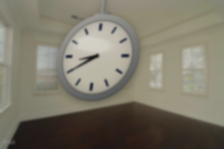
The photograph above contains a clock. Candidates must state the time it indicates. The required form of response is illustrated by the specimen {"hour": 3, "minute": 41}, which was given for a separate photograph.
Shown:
{"hour": 8, "minute": 40}
